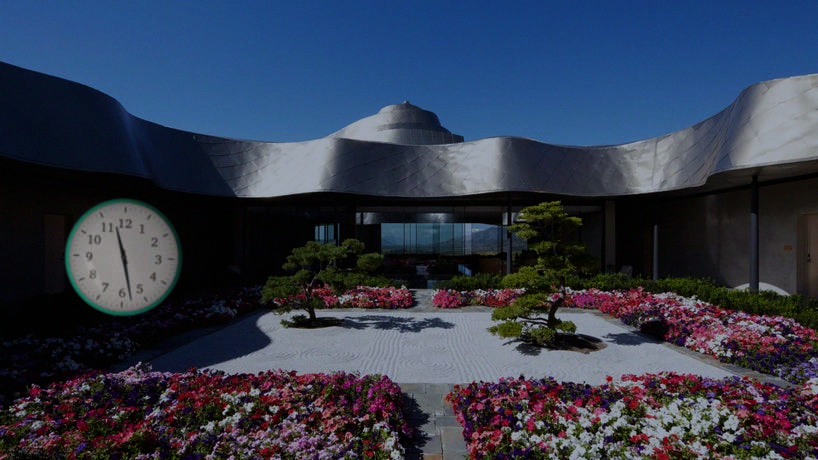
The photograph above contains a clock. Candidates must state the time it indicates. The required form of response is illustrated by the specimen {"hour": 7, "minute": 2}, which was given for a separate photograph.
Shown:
{"hour": 11, "minute": 28}
